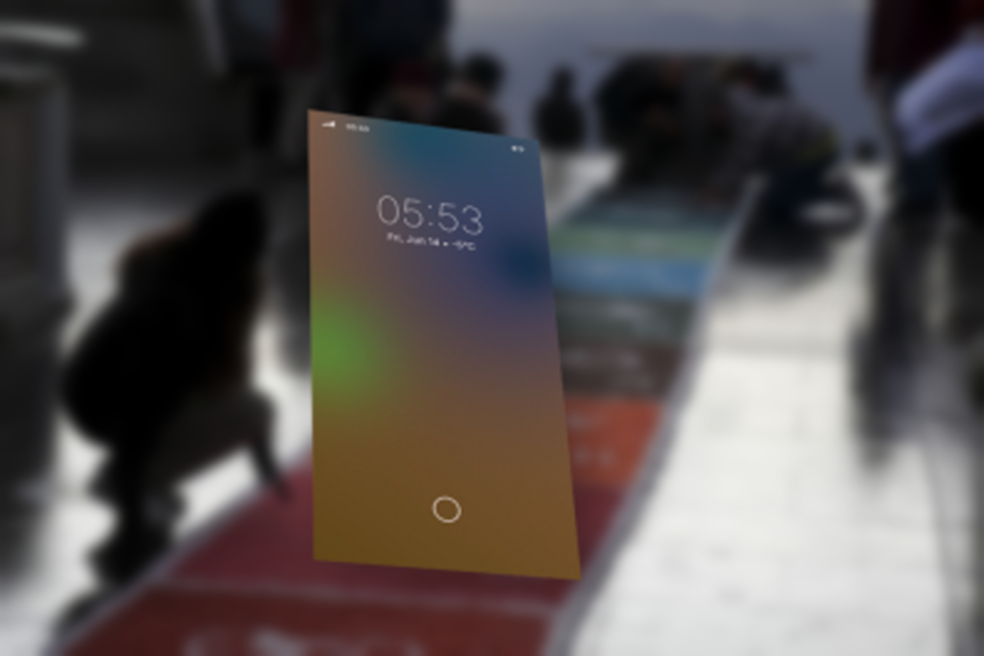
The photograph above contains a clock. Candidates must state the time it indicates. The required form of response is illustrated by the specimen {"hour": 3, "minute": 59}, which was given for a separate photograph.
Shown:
{"hour": 5, "minute": 53}
